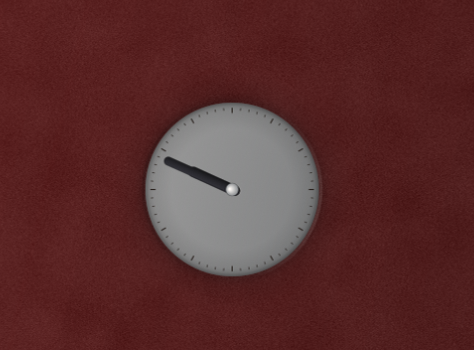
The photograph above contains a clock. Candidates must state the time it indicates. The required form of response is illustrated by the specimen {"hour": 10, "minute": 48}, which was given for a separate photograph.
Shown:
{"hour": 9, "minute": 49}
